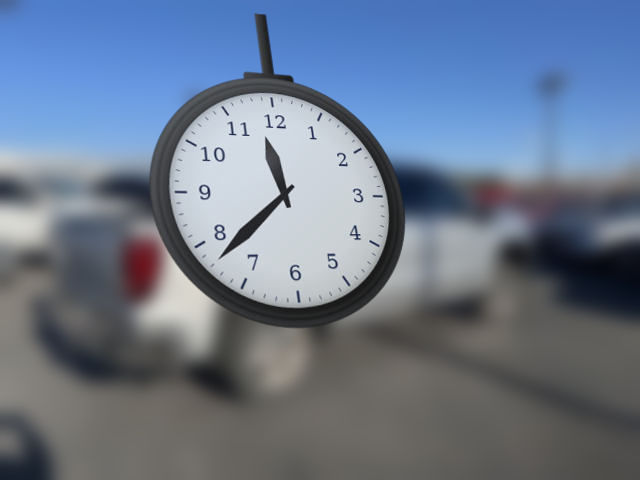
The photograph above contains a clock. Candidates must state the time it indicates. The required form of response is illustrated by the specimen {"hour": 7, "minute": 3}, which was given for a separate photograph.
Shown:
{"hour": 11, "minute": 38}
